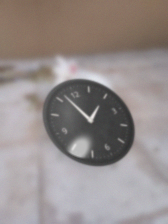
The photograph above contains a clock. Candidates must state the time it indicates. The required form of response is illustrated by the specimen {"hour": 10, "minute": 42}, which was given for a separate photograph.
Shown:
{"hour": 1, "minute": 57}
